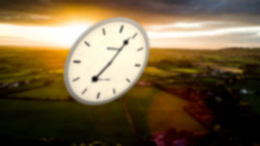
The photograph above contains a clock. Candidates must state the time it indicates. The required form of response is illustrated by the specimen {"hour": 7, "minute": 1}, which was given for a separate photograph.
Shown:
{"hour": 7, "minute": 4}
